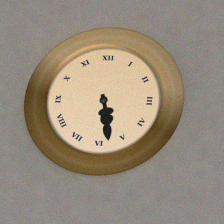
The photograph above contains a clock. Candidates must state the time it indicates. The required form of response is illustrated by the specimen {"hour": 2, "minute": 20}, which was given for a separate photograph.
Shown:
{"hour": 5, "minute": 28}
